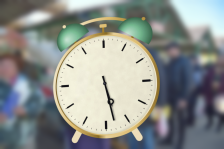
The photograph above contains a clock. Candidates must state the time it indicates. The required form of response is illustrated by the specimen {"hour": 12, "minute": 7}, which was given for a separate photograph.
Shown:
{"hour": 5, "minute": 28}
